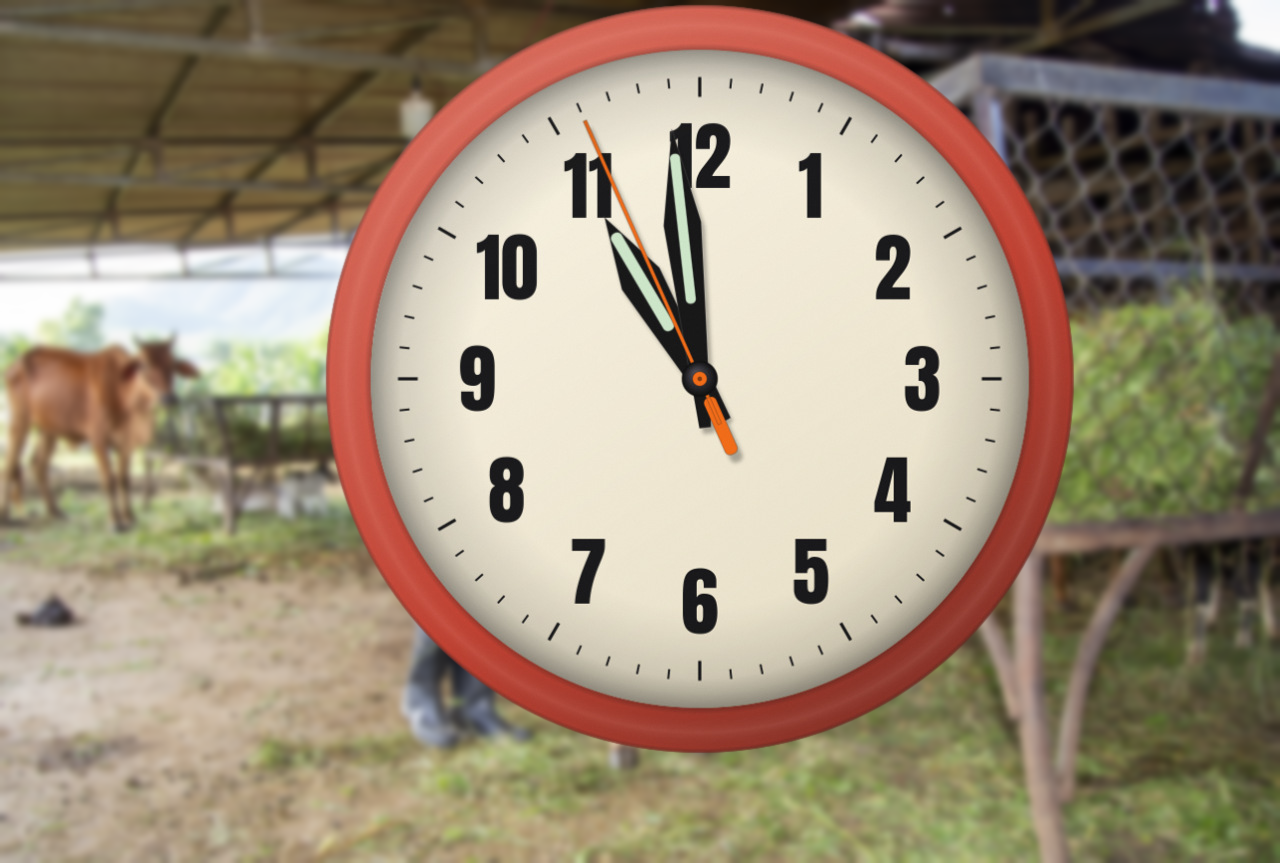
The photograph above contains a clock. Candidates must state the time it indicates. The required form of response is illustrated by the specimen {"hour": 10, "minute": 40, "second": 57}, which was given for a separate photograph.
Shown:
{"hour": 10, "minute": 58, "second": 56}
